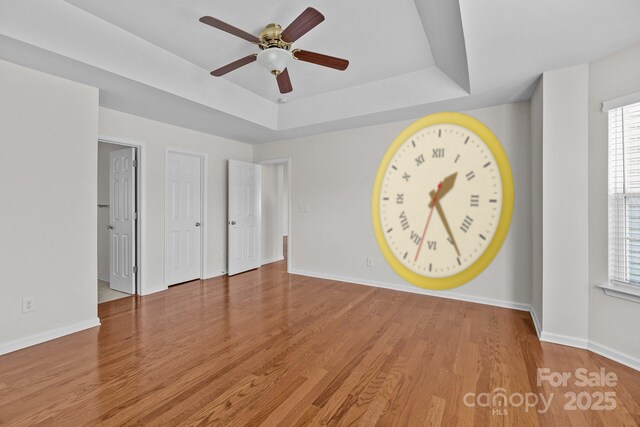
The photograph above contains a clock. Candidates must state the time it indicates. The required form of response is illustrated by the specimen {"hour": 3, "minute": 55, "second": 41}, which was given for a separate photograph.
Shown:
{"hour": 1, "minute": 24, "second": 33}
